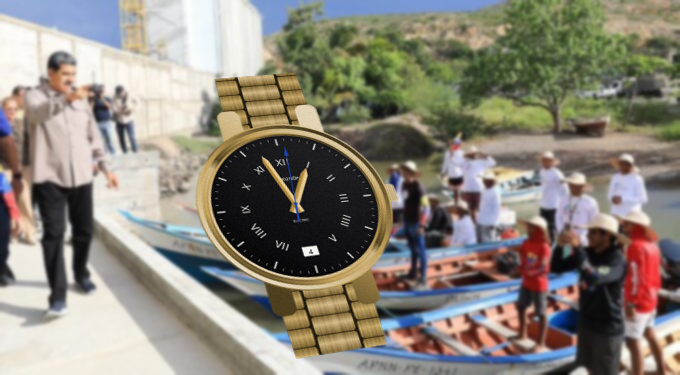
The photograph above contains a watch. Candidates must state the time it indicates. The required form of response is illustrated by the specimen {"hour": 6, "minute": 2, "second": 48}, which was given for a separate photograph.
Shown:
{"hour": 12, "minute": 57, "second": 1}
